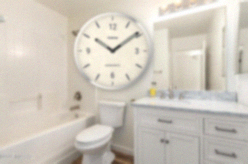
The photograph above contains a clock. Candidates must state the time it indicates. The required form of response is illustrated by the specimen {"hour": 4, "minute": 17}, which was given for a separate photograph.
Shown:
{"hour": 10, "minute": 9}
